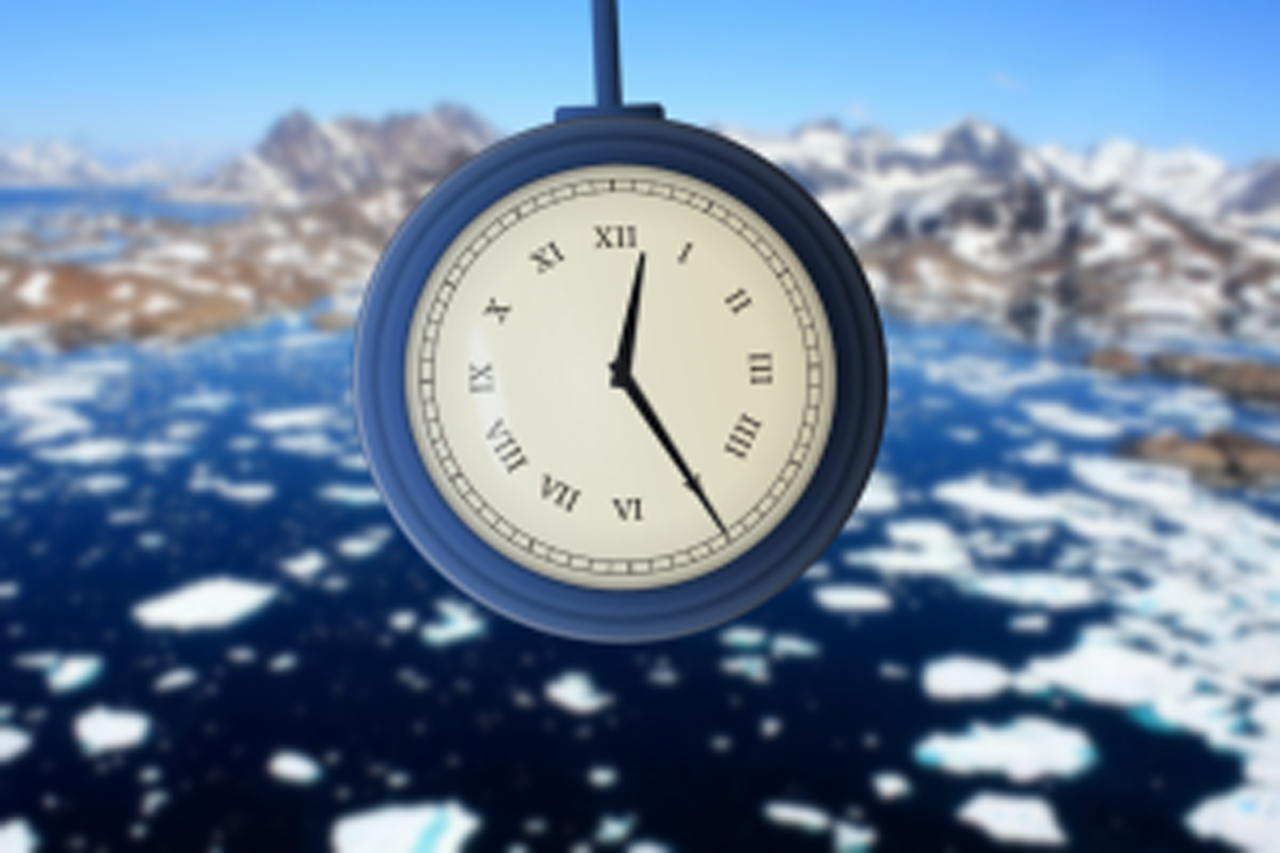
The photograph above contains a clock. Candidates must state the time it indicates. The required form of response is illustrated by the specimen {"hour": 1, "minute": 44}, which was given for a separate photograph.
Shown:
{"hour": 12, "minute": 25}
